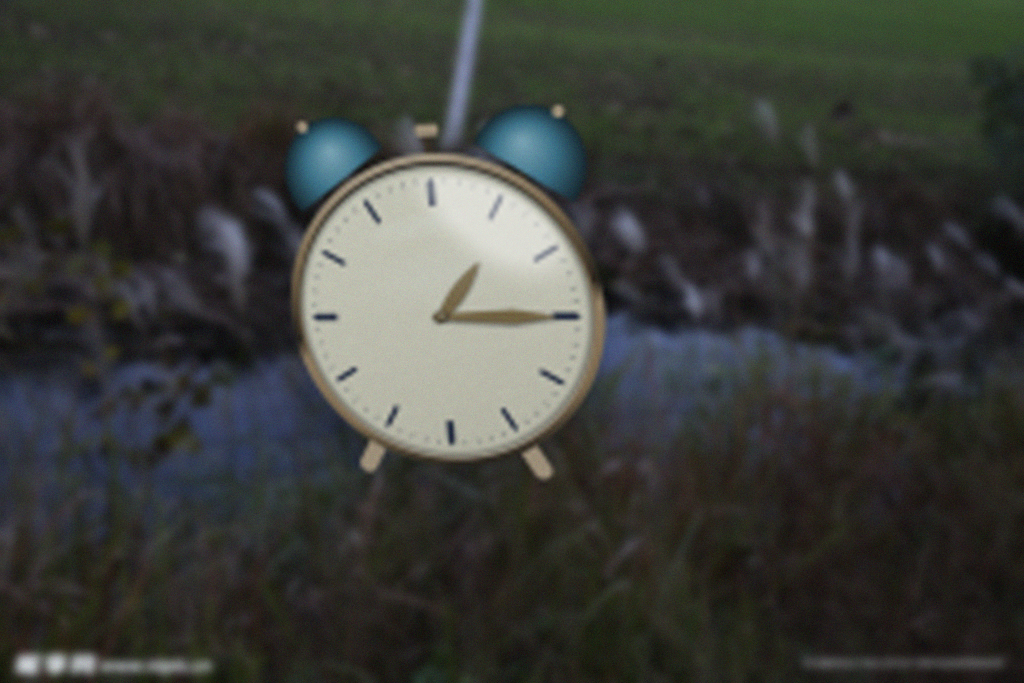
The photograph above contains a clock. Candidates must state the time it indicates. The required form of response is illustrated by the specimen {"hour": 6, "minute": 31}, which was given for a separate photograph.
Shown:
{"hour": 1, "minute": 15}
